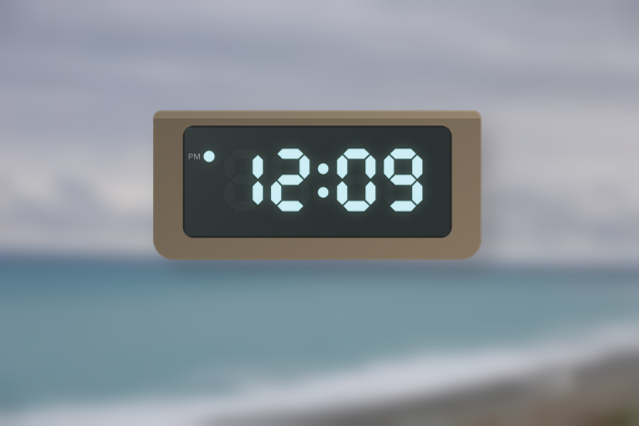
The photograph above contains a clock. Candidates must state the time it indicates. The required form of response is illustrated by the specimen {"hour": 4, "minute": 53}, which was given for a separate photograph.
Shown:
{"hour": 12, "minute": 9}
